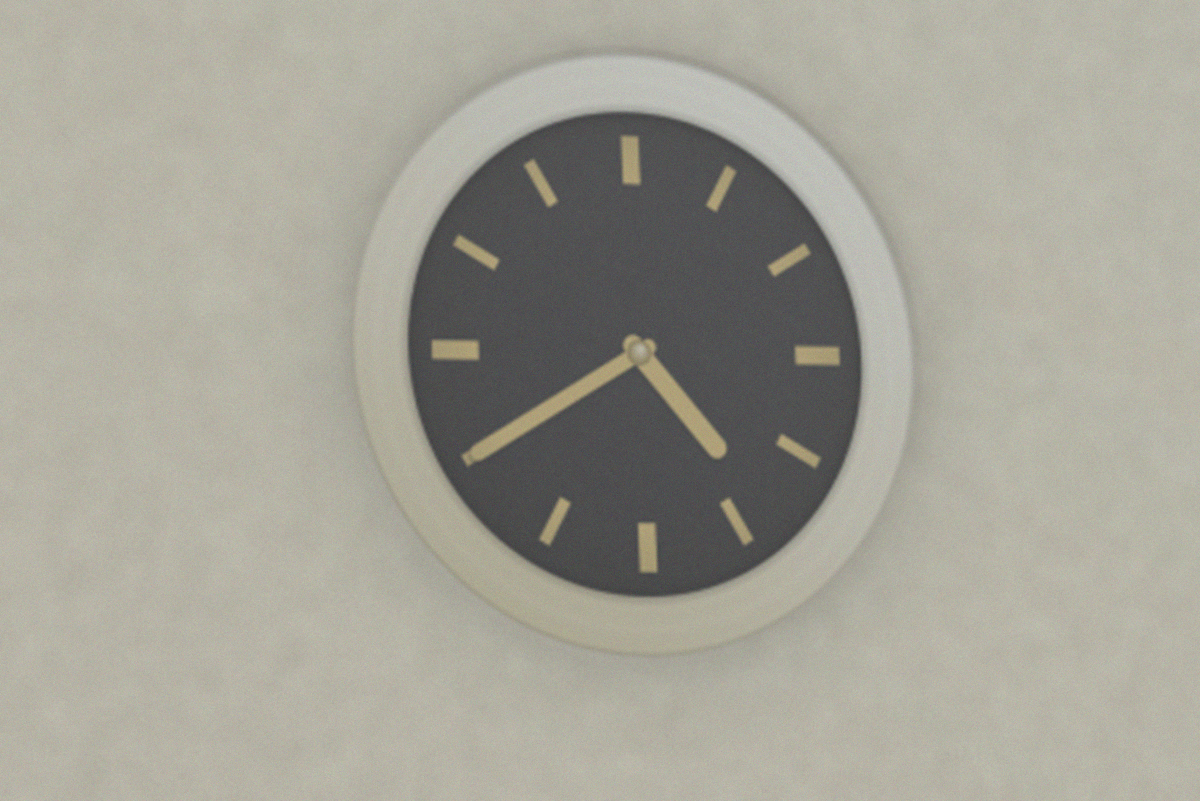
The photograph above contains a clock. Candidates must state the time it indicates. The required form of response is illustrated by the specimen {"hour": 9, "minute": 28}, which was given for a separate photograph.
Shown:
{"hour": 4, "minute": 40}
